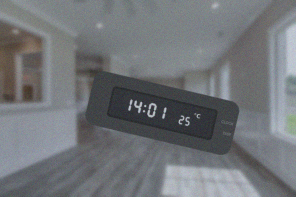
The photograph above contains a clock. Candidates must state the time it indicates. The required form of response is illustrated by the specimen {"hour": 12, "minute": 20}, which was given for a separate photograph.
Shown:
{"hour": 14, "minute": 1}
